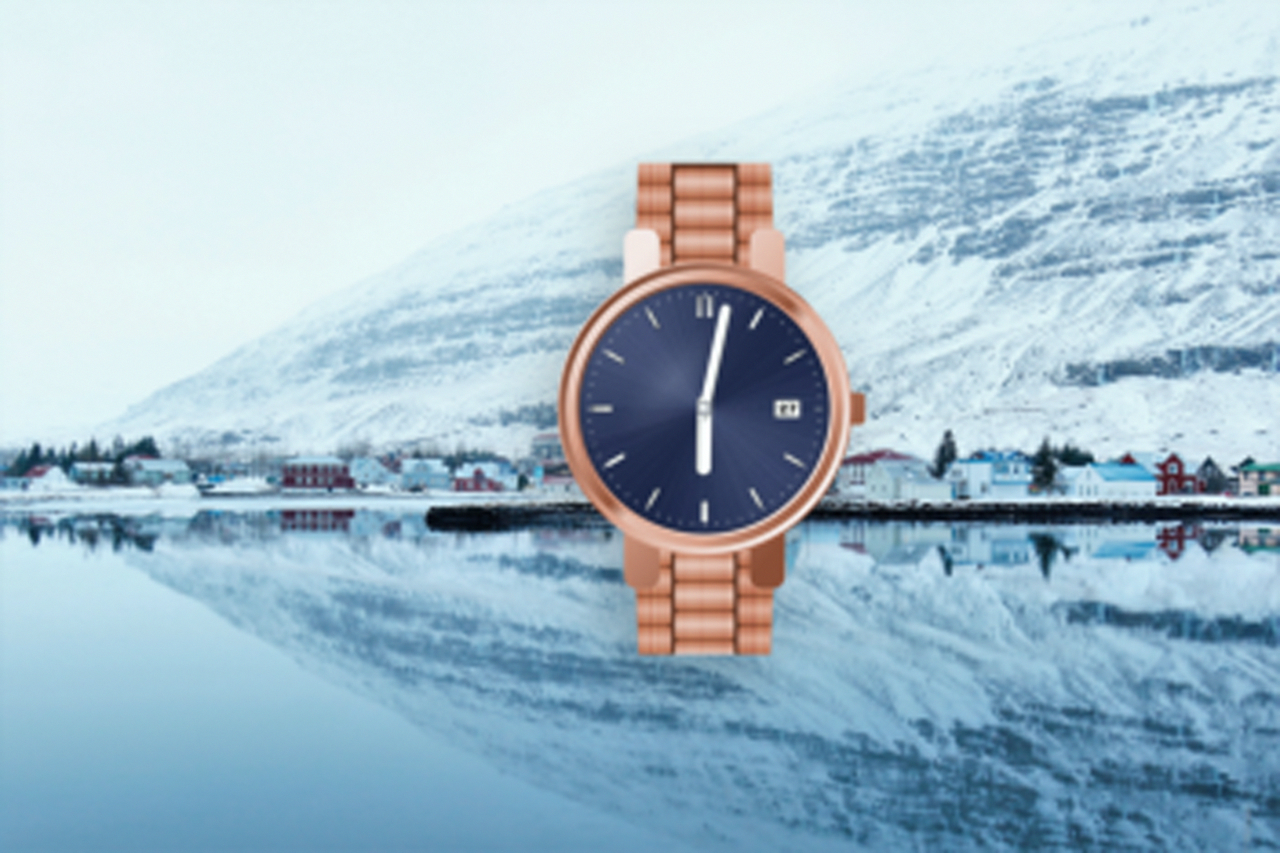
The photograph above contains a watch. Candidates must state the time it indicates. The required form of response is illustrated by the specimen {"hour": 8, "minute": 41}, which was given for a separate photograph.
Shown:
{"hour": 6, "minute": 2}
